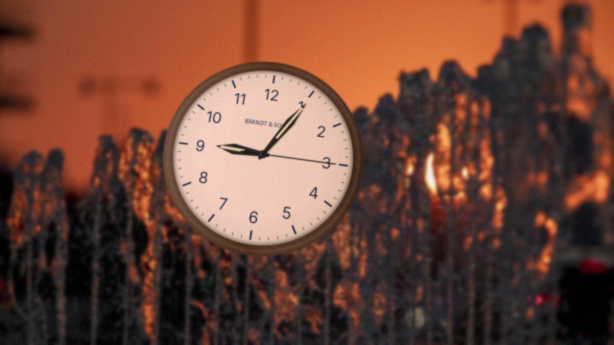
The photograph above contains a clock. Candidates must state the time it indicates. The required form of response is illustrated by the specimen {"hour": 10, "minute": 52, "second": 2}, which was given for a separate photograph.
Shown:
{"hour": 9, "minute": 5, "second": 15}
